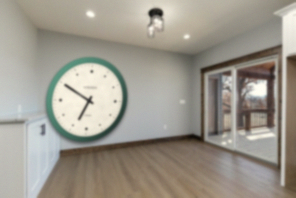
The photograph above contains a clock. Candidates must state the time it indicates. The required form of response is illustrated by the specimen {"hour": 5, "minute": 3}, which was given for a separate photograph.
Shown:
{"hour": 6, "minute": 50}
